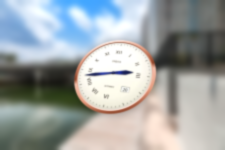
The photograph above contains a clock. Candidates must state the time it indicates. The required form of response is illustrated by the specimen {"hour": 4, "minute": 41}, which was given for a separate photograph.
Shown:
{"hour": 2, "minute": 43}
